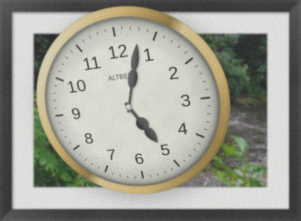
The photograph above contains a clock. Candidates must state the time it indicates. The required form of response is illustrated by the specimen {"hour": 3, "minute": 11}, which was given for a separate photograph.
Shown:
{"hour": 5, "minute": 3}
